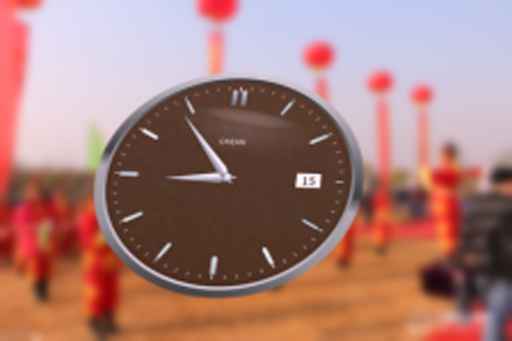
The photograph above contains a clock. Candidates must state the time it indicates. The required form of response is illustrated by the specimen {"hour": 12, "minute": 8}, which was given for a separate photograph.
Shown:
{"hour": 8, "minute": 54}
